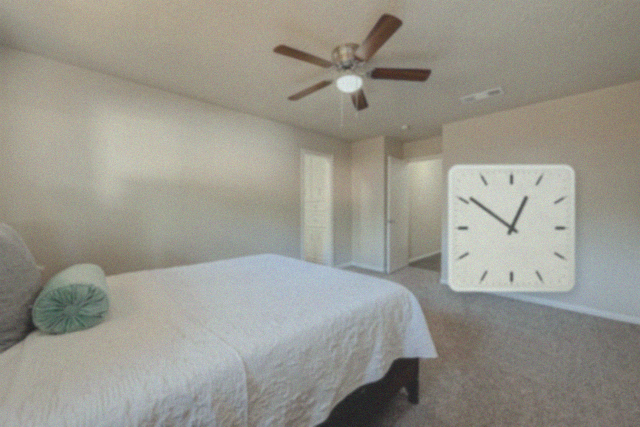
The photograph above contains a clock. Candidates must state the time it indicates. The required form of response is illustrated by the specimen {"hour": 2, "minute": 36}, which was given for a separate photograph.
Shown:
{"hour": 12, "minute": 51}
